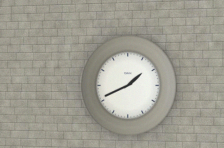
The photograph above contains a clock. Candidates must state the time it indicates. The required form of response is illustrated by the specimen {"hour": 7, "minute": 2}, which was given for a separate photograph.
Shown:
{"hour": 1, "minute": 41}
